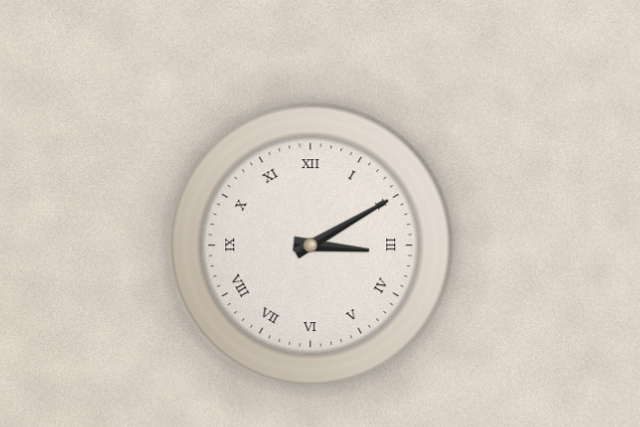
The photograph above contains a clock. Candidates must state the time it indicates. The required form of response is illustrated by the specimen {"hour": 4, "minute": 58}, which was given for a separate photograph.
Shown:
{"hour": 3, "minute": 10}
